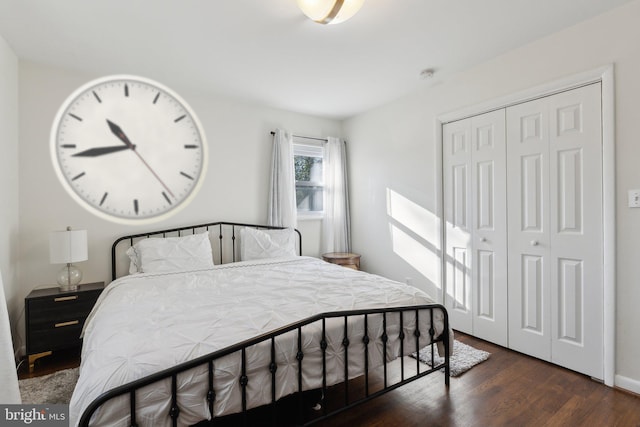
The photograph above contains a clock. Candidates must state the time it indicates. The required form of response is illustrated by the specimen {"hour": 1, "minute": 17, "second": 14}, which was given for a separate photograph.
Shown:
{"hour": 10, "minute": 43, "second": 24}
